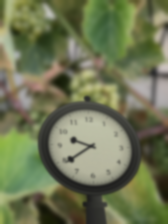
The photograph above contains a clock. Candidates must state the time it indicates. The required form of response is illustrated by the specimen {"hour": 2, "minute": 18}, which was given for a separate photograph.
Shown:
{"hour": 9, "minute": 39}
